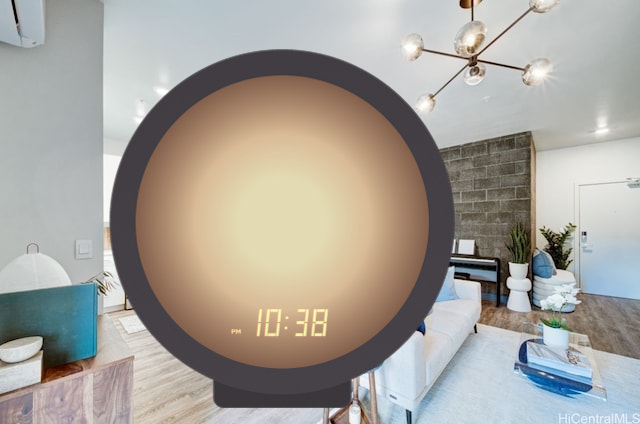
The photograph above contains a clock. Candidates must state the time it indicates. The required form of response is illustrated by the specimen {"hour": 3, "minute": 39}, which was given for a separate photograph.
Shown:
{"hour": 10, "minute": 38}
